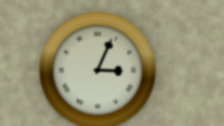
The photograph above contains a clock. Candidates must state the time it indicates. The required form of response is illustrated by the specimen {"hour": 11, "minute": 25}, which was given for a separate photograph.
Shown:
{"hour": 3, "minute": 4}
